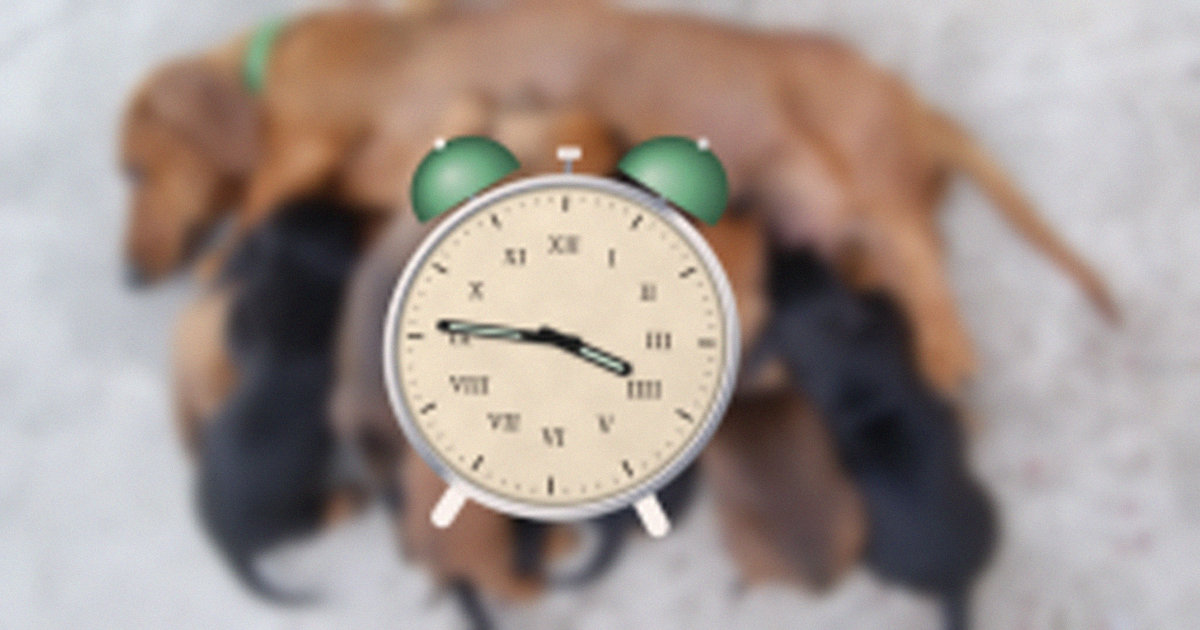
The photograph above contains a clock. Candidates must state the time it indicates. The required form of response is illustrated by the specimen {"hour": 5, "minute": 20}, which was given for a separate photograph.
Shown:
{"hour": 3, "minute": 46}
